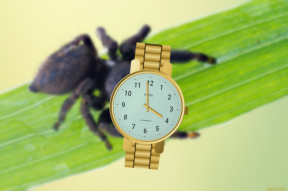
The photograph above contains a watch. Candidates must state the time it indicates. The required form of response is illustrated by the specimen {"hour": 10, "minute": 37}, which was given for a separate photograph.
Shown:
{"hour": 3, "minute": 59}
